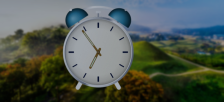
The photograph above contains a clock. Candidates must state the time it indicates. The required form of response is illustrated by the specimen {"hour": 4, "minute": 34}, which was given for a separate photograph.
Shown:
{"hour": 6, "minute": 54}
